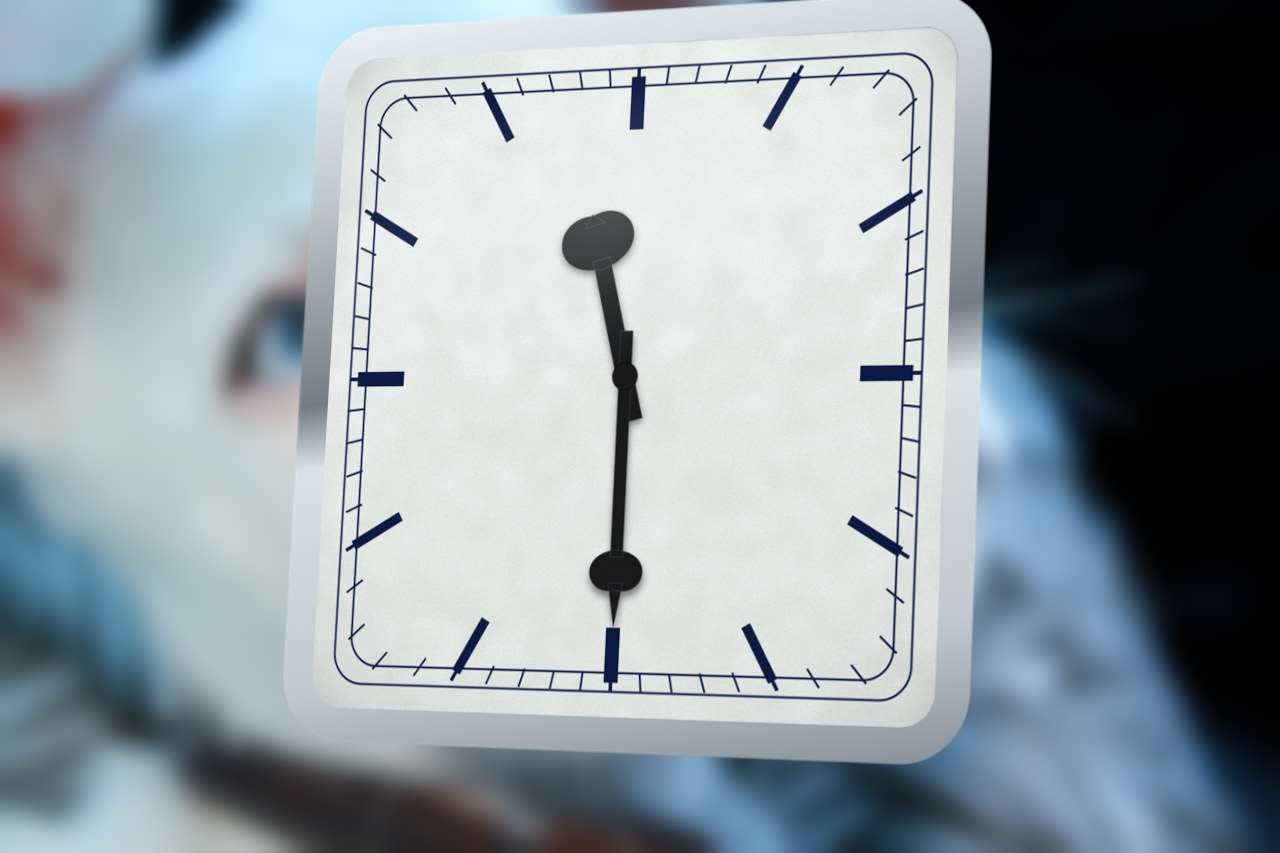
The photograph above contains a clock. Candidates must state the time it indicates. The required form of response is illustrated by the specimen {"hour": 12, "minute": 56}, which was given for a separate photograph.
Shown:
{"hour": 11, "minute": 30}
